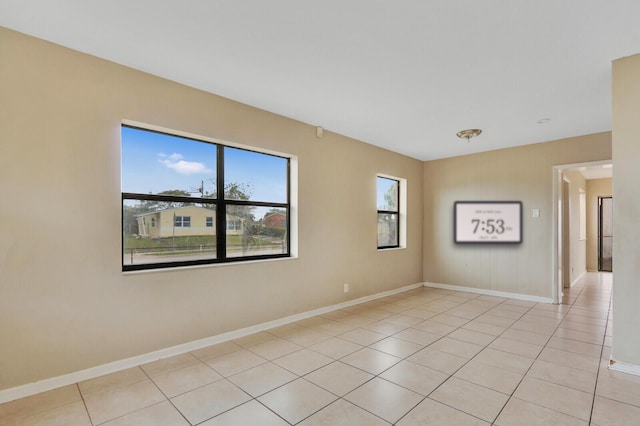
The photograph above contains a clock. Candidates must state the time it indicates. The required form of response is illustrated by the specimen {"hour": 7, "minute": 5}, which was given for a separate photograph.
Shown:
{"hour": 7, "minute": 53}
